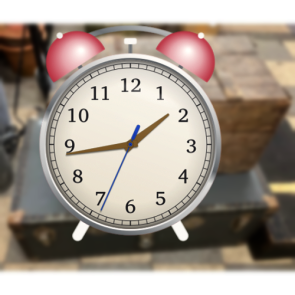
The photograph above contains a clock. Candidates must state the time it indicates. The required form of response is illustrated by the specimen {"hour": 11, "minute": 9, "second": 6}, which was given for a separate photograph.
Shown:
{"hour": 1, "minute": 43, "second": 34}
